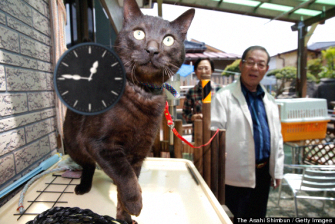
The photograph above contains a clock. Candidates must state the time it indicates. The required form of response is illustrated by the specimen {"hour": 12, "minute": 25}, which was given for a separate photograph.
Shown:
{"hour": 12, "minute": 46}
